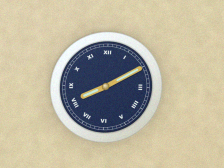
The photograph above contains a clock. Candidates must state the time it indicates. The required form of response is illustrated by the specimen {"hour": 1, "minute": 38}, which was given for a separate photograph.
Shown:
{"hour": 8, "minute": 10}
